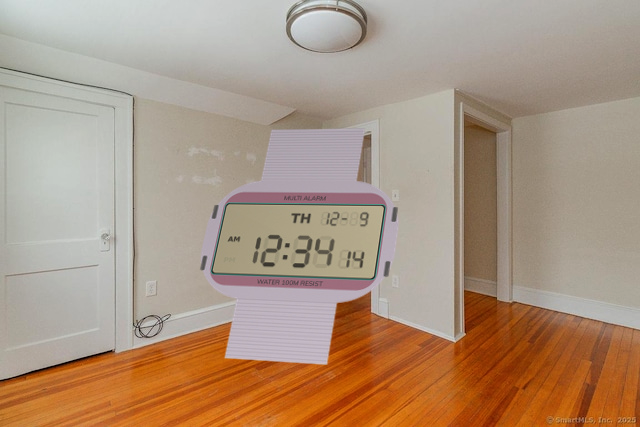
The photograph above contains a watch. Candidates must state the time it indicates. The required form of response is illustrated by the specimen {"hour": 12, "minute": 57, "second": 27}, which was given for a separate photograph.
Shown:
{"hour": 12, "minute": 34, "second": 14}
